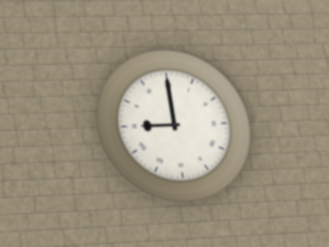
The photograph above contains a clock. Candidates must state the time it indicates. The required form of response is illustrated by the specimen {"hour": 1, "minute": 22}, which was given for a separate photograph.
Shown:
{"hour": 9, "minute": 0}
